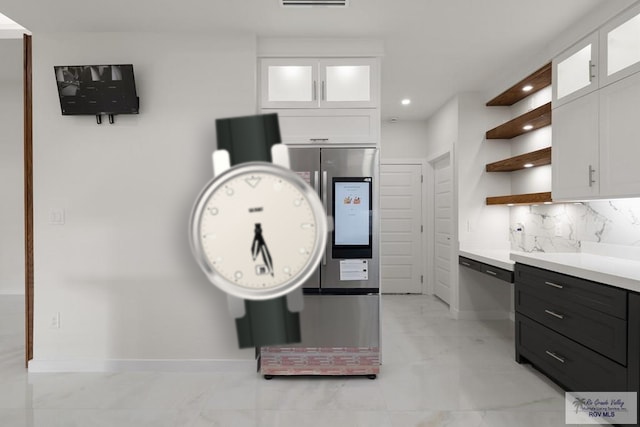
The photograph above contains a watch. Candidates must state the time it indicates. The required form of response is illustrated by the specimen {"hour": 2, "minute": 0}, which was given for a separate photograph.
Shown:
{"hour": 6, "minute": 28}
